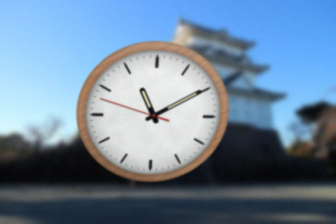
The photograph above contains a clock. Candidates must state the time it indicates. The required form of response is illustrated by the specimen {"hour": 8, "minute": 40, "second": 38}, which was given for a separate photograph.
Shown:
{"hour": 11, "minute": 9, "second": 48}
